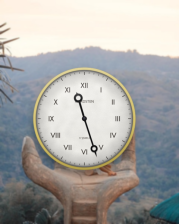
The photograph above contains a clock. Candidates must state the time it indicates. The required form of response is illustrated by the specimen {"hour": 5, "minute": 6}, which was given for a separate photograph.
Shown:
{"hour": 11, "minute": 27}
